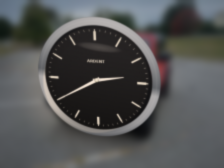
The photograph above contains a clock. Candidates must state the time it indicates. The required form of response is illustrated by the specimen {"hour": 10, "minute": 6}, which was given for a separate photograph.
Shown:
{"hour": 2, "minute": 40}
